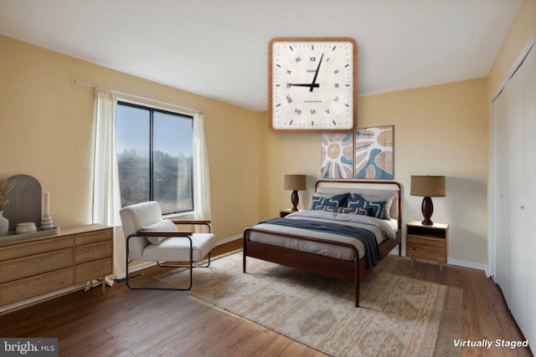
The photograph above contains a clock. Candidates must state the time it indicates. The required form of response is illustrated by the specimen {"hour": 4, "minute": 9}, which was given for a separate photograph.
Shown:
{"hour": 9, "minute": 3}
